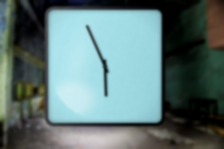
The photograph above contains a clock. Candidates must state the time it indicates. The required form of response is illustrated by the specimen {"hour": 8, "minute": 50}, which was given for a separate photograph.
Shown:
{"hour": 5, "minute": 56}
